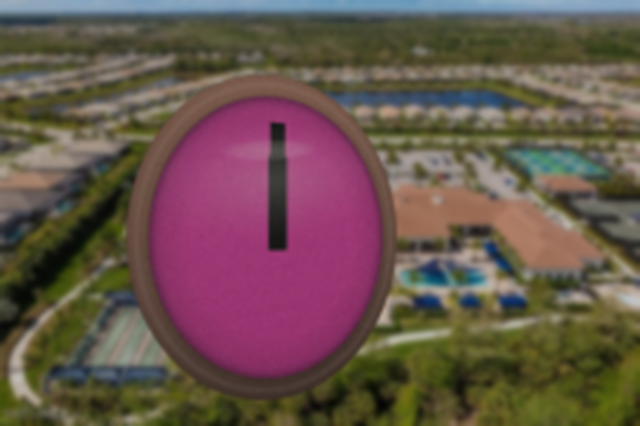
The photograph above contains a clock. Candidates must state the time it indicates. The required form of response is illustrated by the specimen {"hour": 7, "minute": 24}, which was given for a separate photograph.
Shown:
{"hour": 12, "minute": 0}
